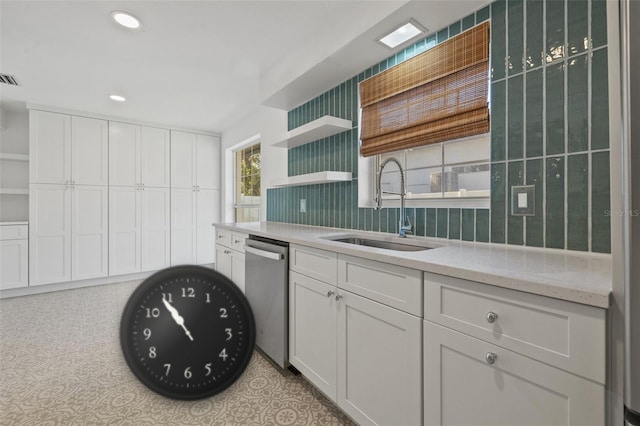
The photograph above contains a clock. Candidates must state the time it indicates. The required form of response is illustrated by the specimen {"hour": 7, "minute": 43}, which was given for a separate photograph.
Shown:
{"hour": 10, "minute": 54}
